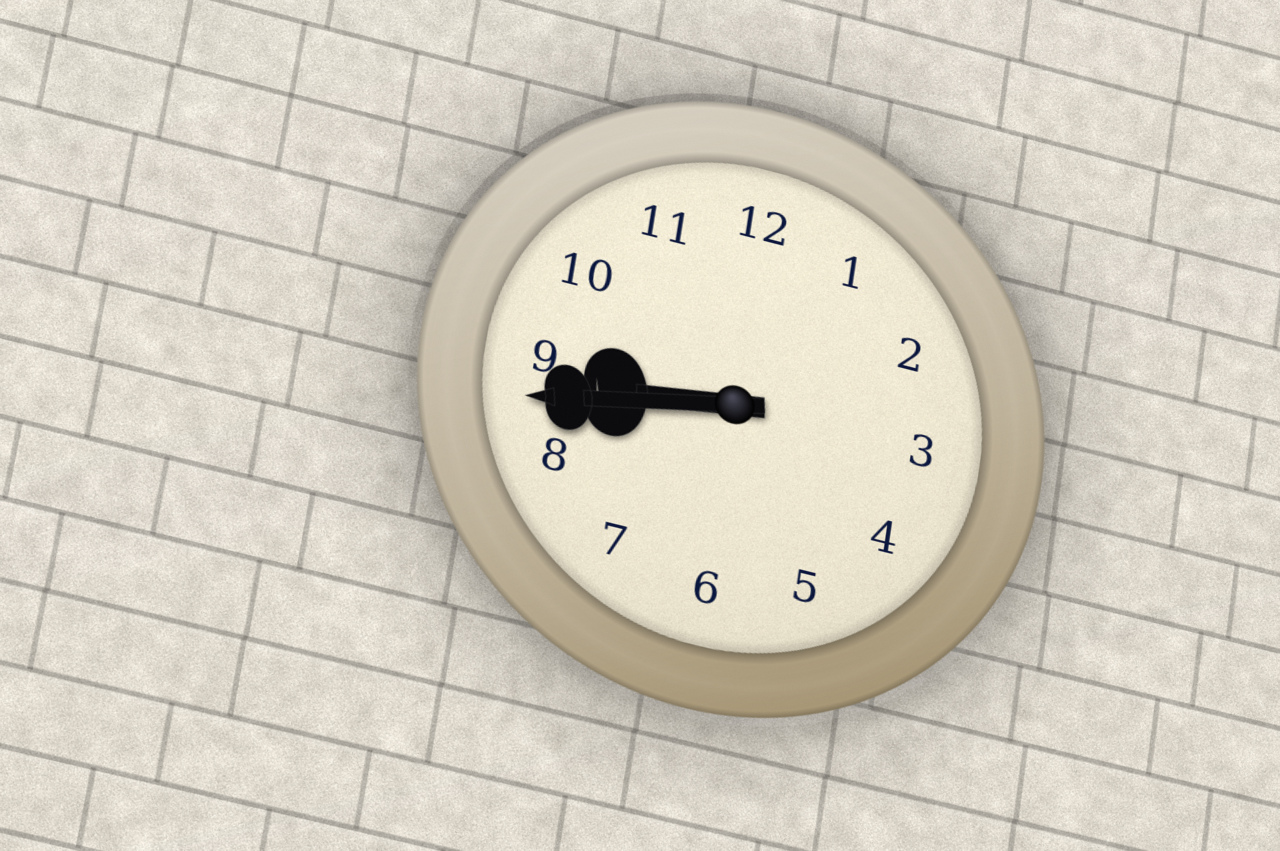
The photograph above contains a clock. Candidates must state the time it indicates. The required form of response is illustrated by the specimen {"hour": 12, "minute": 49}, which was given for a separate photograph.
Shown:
{"hour": 8, "minute": 43}
